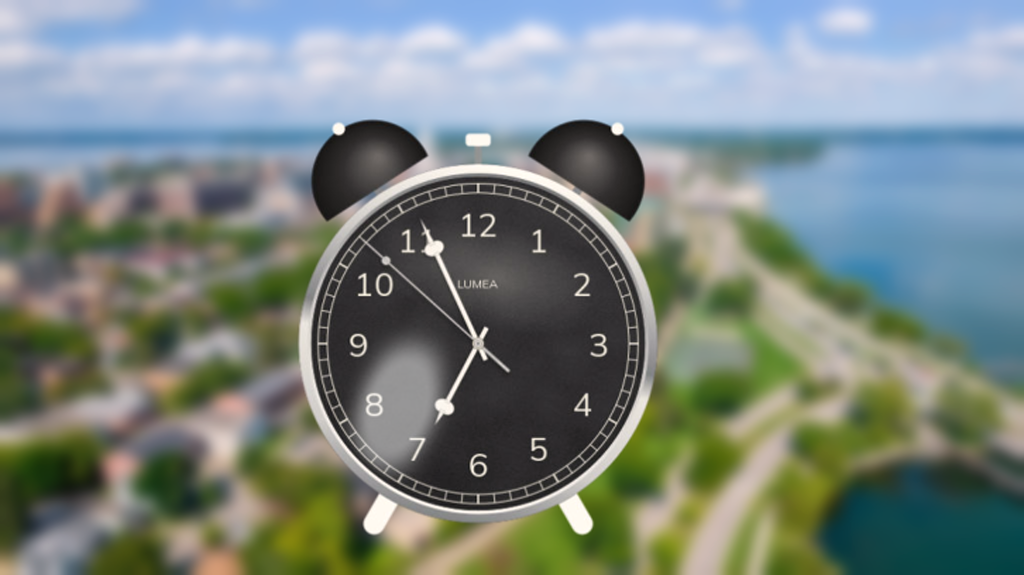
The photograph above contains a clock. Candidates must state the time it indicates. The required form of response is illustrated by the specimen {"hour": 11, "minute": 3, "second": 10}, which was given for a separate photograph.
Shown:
{"hour": 6, "minute": 55, "second": 52}
